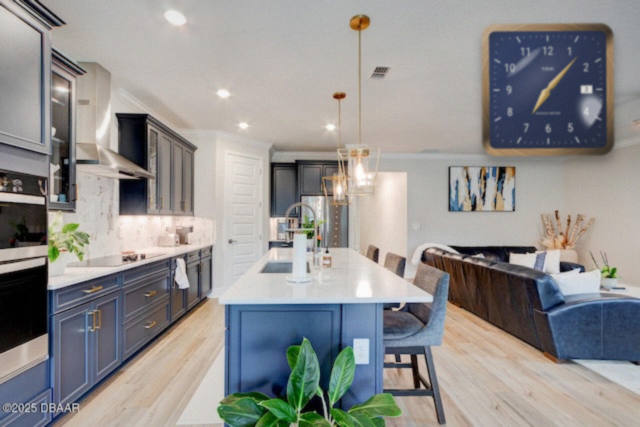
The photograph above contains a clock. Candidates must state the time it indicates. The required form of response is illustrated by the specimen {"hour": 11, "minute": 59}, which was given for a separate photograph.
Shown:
{"hour": 7, "minute": 7}
